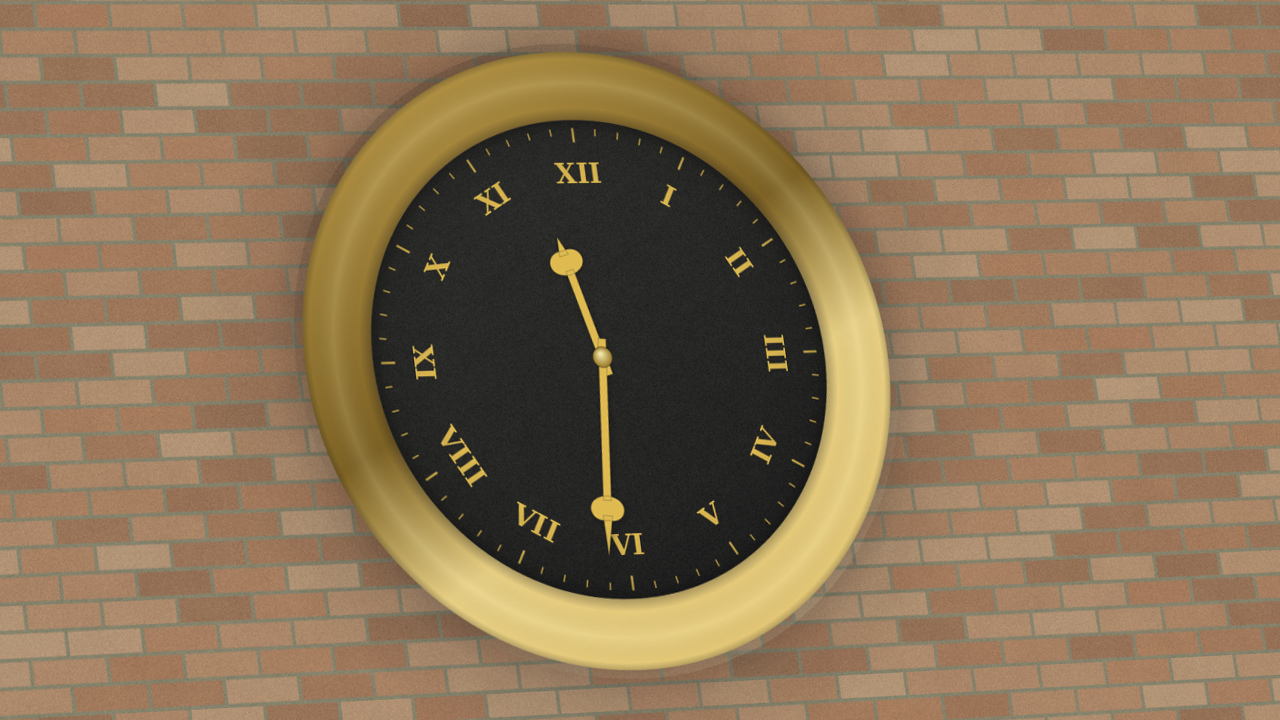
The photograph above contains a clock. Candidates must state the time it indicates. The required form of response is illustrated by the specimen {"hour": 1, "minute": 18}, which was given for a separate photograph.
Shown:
{"hour": 11, "minute": 31}
